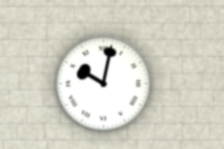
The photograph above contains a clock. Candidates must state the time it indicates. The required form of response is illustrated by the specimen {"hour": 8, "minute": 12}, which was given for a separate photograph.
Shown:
{"hour": 10, "minute": 2}
